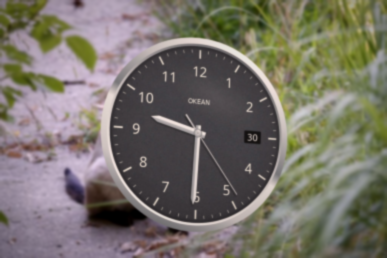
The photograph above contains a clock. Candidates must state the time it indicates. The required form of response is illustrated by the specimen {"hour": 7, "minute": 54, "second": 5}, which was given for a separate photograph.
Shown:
{"hour": 9, "minute": 30, "second": 24}
